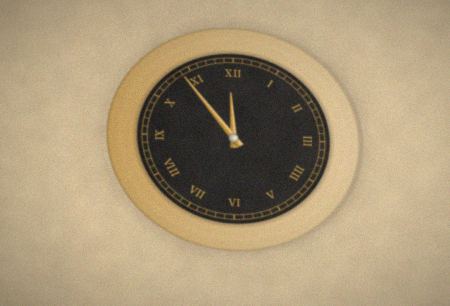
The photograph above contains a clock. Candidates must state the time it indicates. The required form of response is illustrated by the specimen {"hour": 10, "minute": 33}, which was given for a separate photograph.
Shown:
{"hour": 11, "minute": 54}
